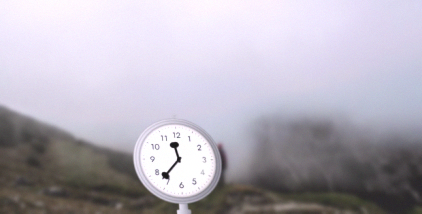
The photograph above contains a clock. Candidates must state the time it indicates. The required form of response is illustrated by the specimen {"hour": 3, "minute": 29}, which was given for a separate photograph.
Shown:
{"hour": 11, "minute": 37}
